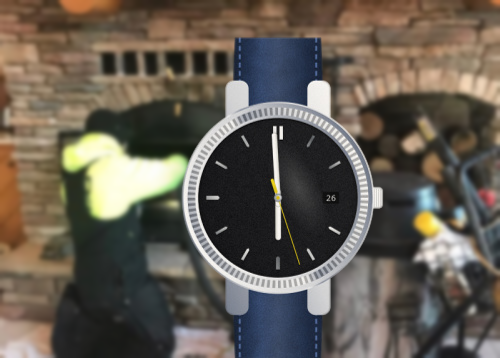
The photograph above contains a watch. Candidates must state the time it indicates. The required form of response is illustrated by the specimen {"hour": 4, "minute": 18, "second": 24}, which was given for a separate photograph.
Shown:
{"hour": 5, "minute": 59, "second": 27}
